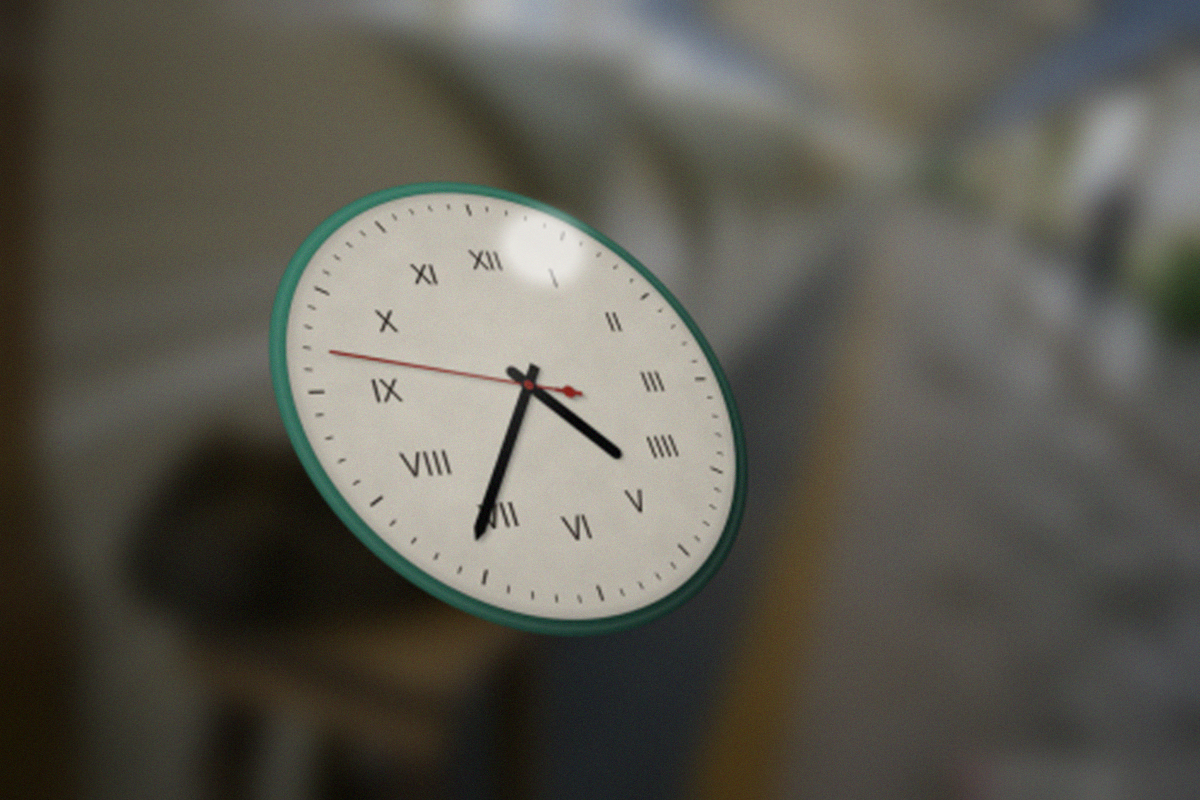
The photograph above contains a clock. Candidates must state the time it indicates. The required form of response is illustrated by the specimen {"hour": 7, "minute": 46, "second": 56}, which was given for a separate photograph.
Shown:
{"hour": 4, "minute": 35, "second": 47}
